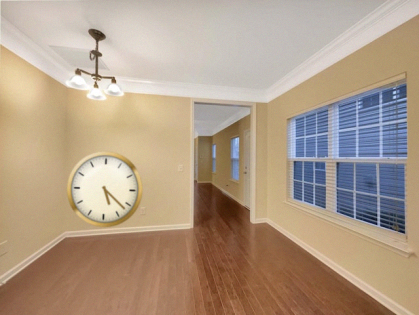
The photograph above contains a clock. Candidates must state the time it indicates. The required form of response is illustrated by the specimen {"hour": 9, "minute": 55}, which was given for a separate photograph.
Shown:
{"hour": 5, "minute": 22}
